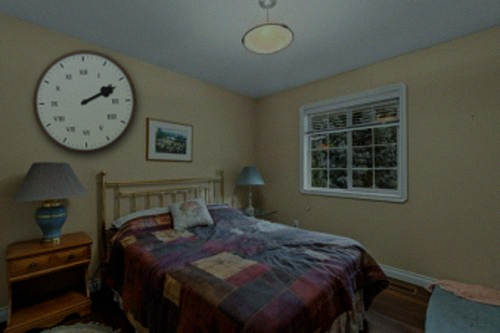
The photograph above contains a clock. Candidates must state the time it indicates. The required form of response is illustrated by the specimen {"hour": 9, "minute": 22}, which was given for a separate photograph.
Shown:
{"hour": 2, "minute": 11}
